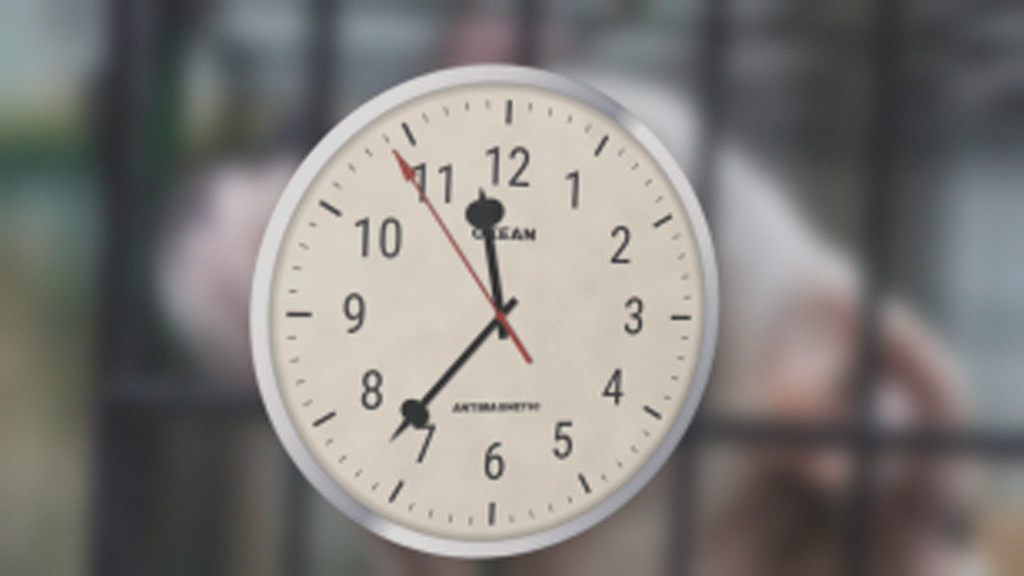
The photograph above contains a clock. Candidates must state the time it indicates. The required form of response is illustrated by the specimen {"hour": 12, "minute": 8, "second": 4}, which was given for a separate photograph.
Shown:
{"hour": 11, "minute": 36, "second": 54}
